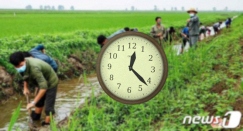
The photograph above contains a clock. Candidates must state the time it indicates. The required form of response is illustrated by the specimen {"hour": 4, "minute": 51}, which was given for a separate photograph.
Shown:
{"hour": 12, "minute": 22}
